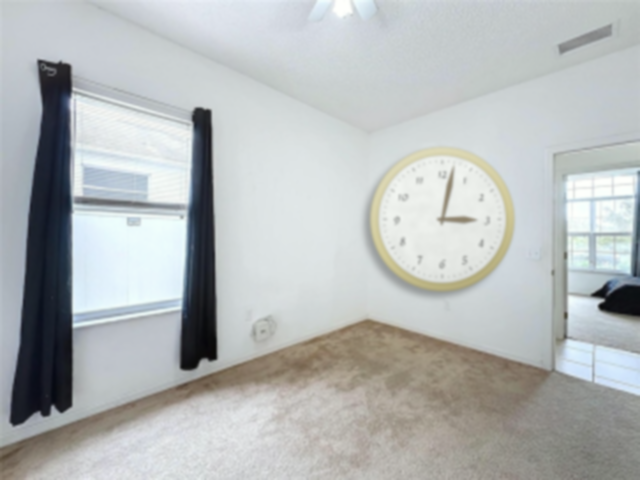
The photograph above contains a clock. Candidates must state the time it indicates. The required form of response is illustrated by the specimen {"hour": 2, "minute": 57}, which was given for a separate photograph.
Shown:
{"hour": 3, "minute": 2}
